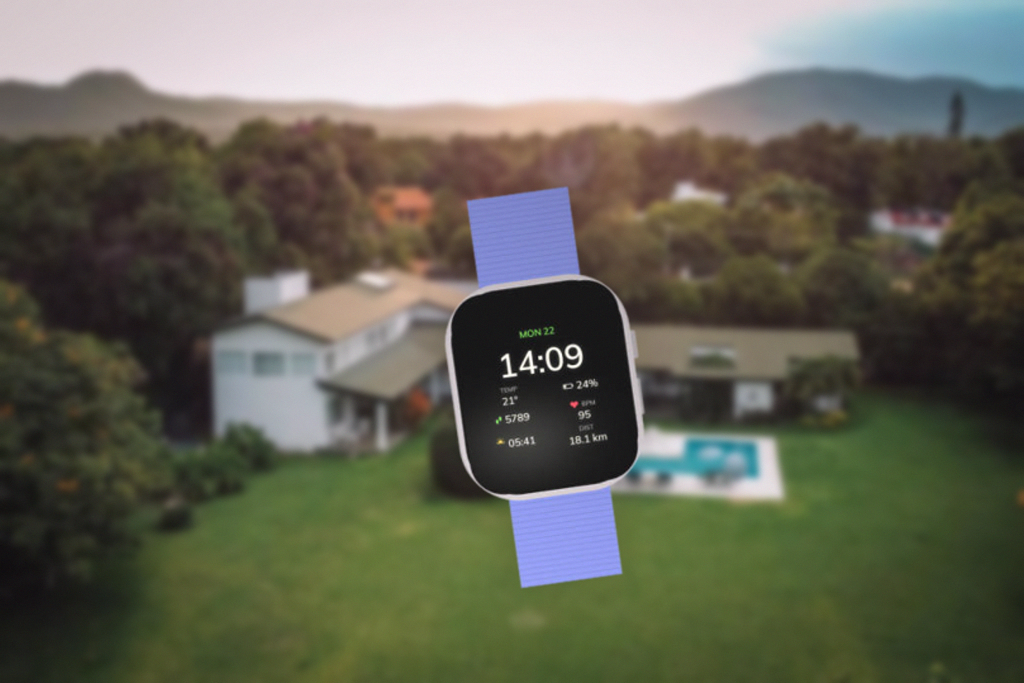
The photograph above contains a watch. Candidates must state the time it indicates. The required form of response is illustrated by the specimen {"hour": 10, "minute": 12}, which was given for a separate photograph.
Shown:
{"hour": 14, "minute": 9}
